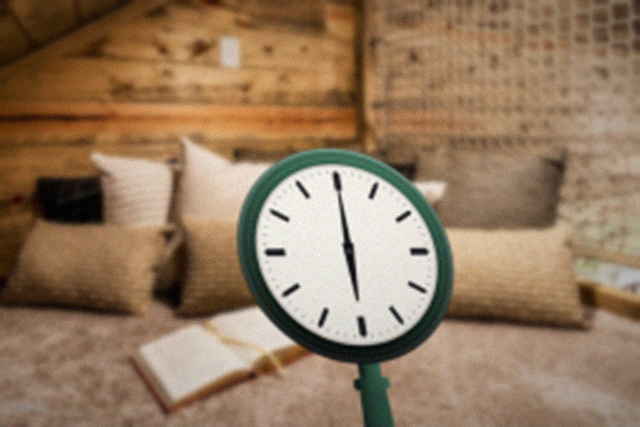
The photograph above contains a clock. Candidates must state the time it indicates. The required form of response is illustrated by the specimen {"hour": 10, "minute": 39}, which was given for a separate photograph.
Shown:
{"hour": 6, "minute": 0}
